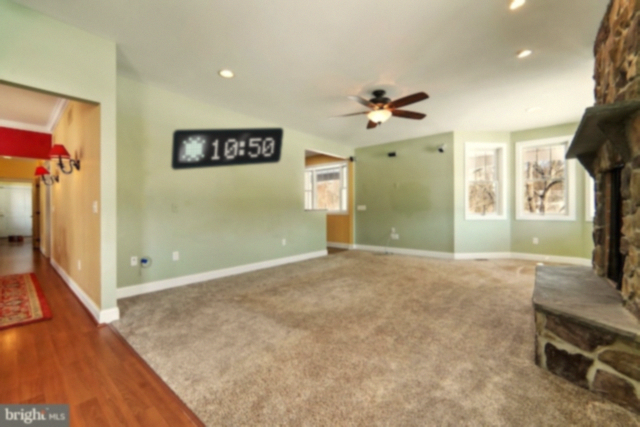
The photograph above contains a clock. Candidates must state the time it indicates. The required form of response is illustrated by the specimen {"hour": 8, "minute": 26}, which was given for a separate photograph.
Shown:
{"hour": 10, "minute": 50}
